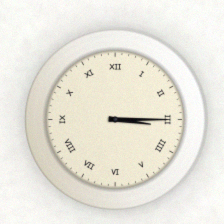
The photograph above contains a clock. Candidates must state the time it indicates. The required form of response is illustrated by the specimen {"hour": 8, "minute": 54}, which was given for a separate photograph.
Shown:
{"hour": 3, "minute": 15}
